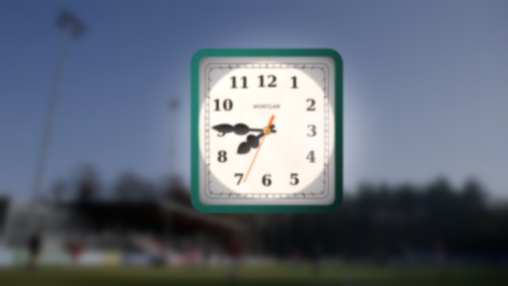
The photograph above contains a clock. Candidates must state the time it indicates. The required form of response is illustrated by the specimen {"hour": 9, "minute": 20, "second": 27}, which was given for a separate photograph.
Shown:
{"hour": 7, "minute": 45, "second": 34}
